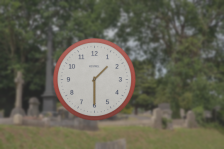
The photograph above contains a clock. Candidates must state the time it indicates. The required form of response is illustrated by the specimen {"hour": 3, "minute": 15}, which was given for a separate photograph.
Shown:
{"hour": 1, "minute": 30}
